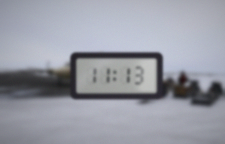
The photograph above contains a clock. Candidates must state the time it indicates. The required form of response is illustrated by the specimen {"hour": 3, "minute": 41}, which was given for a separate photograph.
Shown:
{"hour": 11, "minute": 13}
